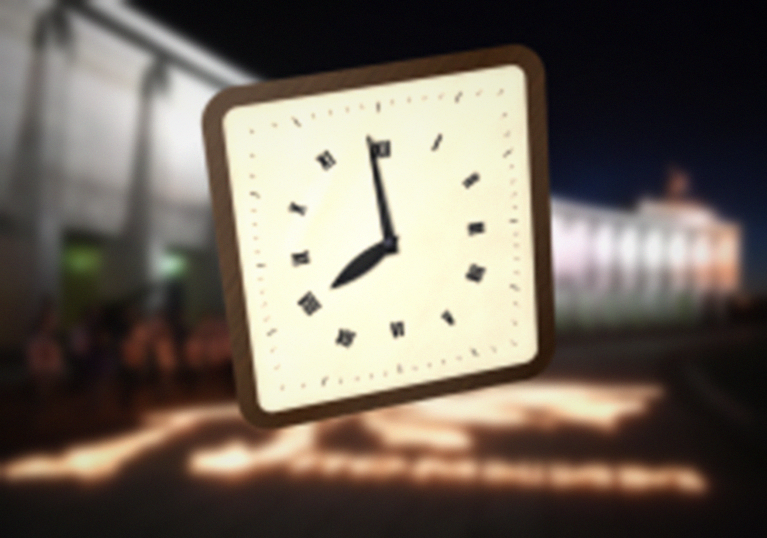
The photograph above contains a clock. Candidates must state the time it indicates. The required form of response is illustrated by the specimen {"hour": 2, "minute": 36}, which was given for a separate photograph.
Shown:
{"hour": 7, "minute": 59}
